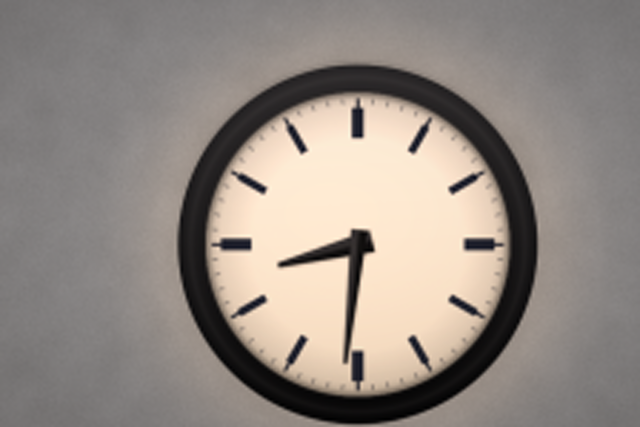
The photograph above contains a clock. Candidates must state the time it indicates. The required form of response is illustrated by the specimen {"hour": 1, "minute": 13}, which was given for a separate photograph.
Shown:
{"hour": 8, "minute": 31}
